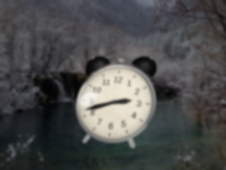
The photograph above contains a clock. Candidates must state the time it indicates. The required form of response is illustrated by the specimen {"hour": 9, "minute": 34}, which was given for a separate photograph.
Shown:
{"hour": 2, "minute": 42}
